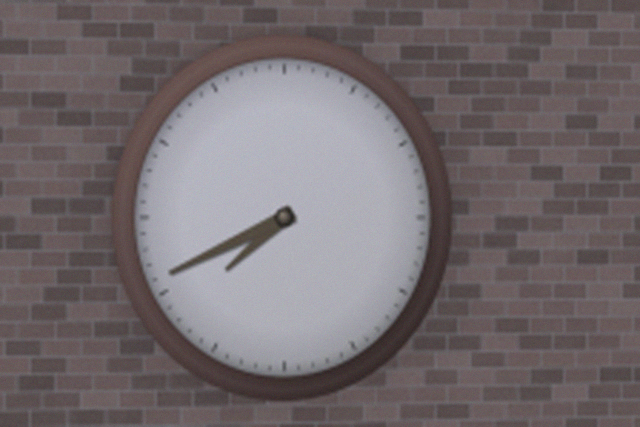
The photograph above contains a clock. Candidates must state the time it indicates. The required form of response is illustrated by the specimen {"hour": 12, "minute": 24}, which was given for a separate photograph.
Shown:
{"hour": 7, "minute": 41}
